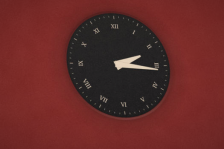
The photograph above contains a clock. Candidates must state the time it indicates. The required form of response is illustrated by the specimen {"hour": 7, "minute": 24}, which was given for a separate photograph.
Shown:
{"hour": 2, "minute": 16}
